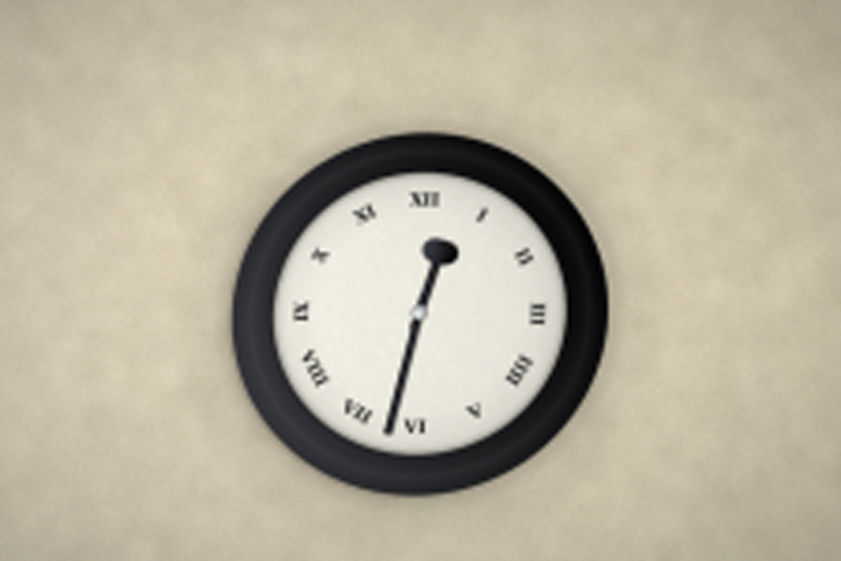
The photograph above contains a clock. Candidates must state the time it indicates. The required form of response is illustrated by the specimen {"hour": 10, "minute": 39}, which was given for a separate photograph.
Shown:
{"hour": 12, "minute": 32}
